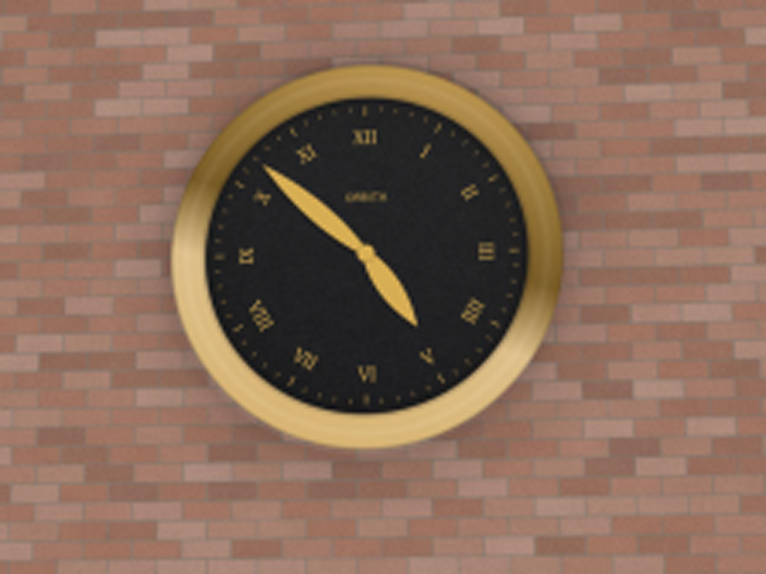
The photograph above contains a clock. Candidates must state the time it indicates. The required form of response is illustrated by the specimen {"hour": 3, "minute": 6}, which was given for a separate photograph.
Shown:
{"hour": 4, "minute": 52}
